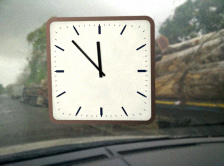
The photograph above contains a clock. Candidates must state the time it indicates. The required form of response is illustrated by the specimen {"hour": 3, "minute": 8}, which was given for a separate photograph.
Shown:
{"hour": 11, "minute": 53}
